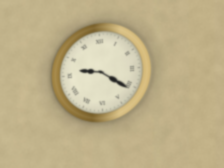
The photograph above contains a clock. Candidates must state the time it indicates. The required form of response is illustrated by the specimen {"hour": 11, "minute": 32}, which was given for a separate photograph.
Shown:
{"hour": 9, "minute": 21}
